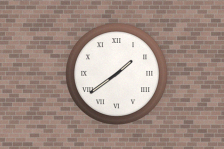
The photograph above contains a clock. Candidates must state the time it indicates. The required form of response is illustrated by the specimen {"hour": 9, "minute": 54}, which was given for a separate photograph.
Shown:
{"hour": 1, "minute": 39}
